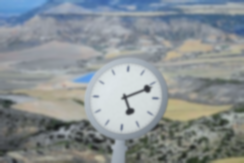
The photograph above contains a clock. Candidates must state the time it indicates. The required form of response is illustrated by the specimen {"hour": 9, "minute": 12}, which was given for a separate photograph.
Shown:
{"hour": 5, "minute": 11}
